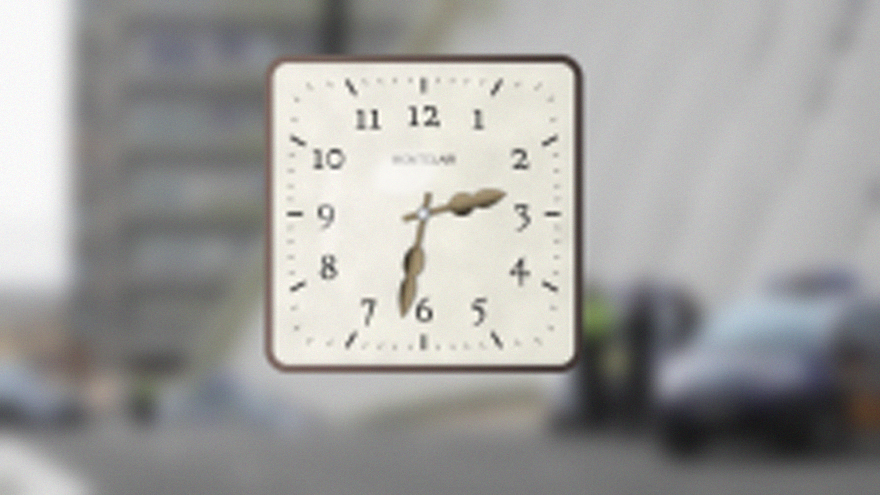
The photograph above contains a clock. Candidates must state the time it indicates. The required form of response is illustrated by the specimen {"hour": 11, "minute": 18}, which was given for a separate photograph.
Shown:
{"hour": 2, "minute": 32}
